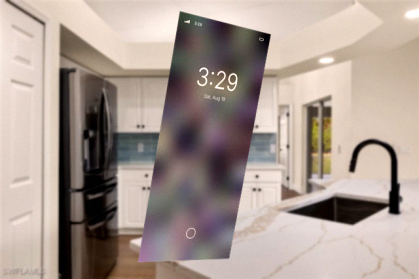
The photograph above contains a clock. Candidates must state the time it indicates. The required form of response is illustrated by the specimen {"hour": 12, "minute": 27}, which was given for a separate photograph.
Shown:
{"hour": 3, "minute": 29}
